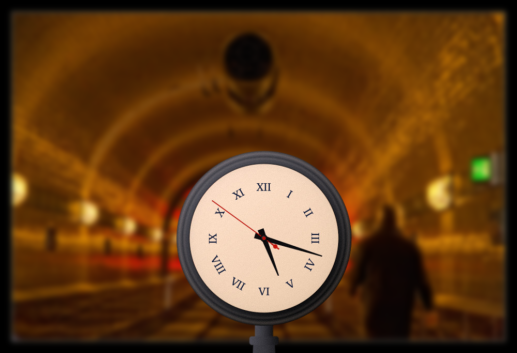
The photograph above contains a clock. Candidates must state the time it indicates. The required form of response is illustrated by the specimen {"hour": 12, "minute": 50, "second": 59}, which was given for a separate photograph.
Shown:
{"hour": 5, "minute": 17, "second": 51}
